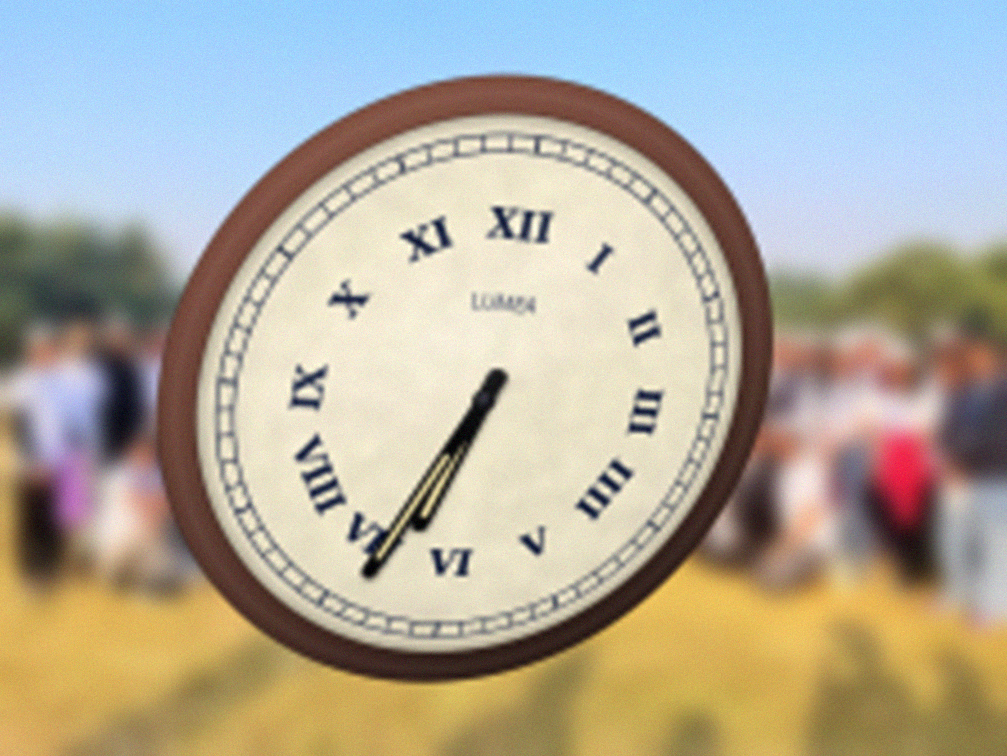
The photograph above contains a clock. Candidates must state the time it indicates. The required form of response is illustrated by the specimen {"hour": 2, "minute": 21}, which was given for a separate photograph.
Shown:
{"hour": 6, "minute": 34}
